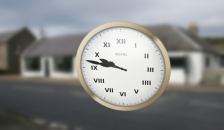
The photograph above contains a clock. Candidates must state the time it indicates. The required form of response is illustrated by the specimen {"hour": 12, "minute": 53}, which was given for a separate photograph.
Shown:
{"hour": 9, "minute": 47}
